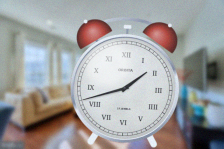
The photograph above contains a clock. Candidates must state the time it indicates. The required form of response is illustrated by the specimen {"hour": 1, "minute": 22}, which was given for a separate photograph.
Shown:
{"hour": 1, "minute": 42}
